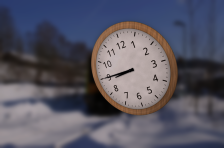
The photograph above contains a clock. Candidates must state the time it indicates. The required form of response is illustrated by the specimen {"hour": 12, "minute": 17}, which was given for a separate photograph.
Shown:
{"hour": 8, "minute": 45}
